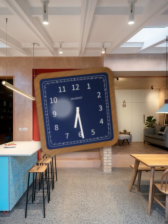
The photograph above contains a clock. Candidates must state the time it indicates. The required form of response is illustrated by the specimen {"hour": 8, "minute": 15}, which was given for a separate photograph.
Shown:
{"hour": 6, "minute": 29}
